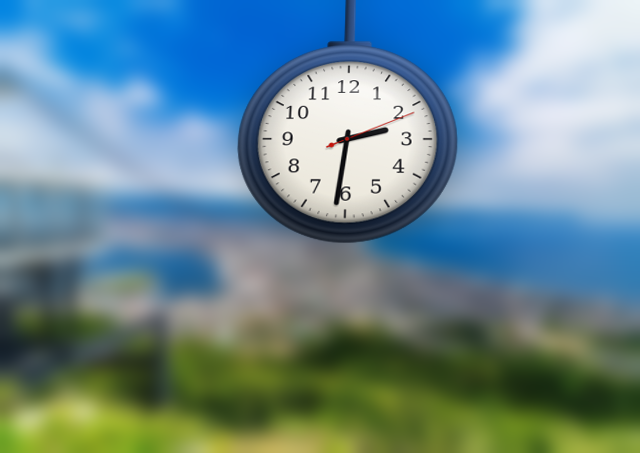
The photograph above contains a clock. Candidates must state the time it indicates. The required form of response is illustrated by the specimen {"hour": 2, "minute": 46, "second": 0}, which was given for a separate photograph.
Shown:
{"hour": 2, "minute": 31, "second": 11}
